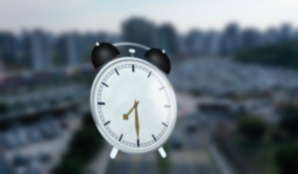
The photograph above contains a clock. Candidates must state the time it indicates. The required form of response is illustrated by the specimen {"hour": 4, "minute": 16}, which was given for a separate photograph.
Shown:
{"hour": 7, "minute": 30}
